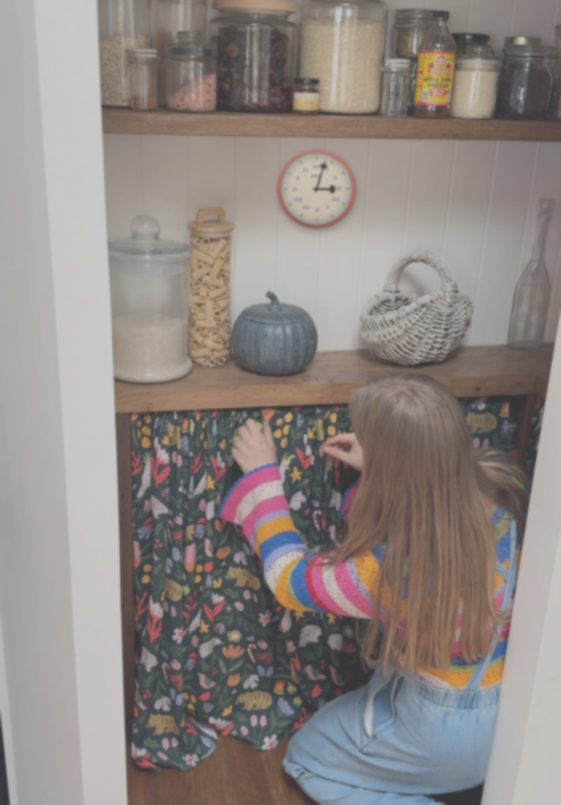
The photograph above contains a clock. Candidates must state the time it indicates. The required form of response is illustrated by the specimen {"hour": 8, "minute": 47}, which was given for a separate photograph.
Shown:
{"hour": 3, "minute": 3}
